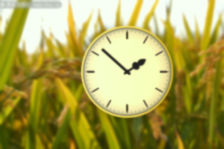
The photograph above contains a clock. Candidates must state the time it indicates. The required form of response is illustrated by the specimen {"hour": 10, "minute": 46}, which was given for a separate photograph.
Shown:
{"hour": 1, "minute": 52}
